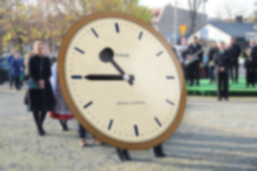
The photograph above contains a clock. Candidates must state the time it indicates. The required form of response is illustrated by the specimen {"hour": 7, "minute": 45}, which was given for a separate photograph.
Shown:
{"hour": 10, "minute": 45}
